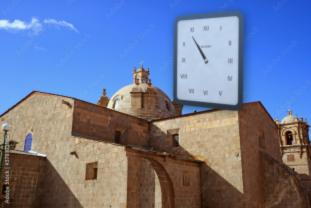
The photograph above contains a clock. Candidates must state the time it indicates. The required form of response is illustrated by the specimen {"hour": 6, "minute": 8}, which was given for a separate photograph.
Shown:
{"hour": 10, "minute": 54}
